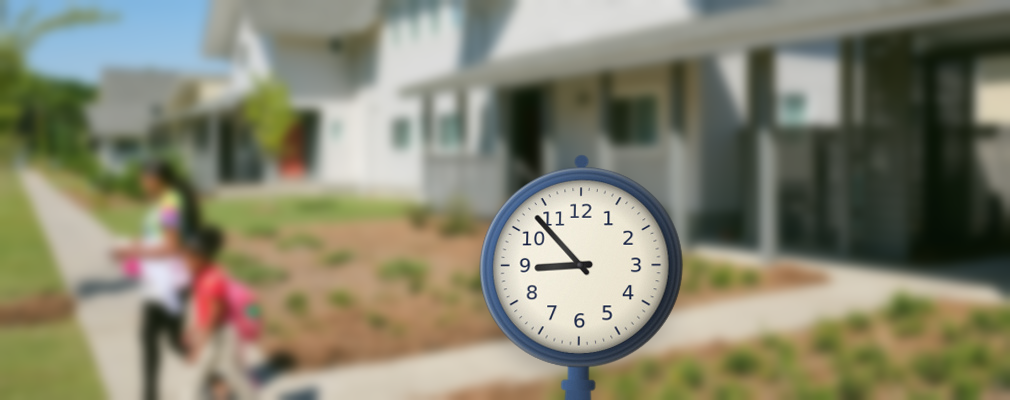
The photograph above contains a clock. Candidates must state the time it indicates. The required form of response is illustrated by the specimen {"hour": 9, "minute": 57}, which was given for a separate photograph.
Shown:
{"hour": 8, "minute": 53}
